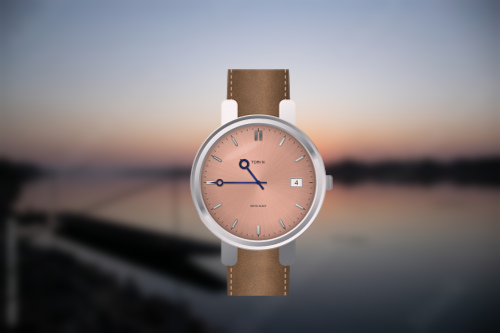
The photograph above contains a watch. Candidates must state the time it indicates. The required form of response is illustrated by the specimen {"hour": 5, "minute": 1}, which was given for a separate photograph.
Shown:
{"hour": 10, "minute": 45}
